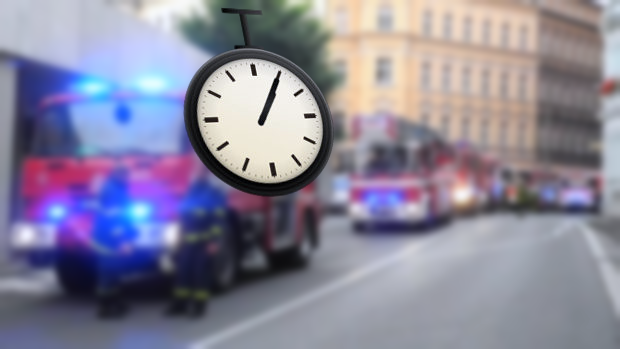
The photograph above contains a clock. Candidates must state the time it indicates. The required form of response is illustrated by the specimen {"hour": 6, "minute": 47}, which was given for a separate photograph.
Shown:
{"hour": 1, "minute": 5}
